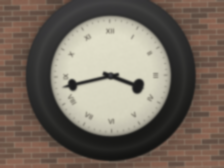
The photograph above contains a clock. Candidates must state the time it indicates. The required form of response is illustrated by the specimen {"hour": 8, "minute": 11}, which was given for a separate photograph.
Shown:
{"hour": 3, "minute": 43}
